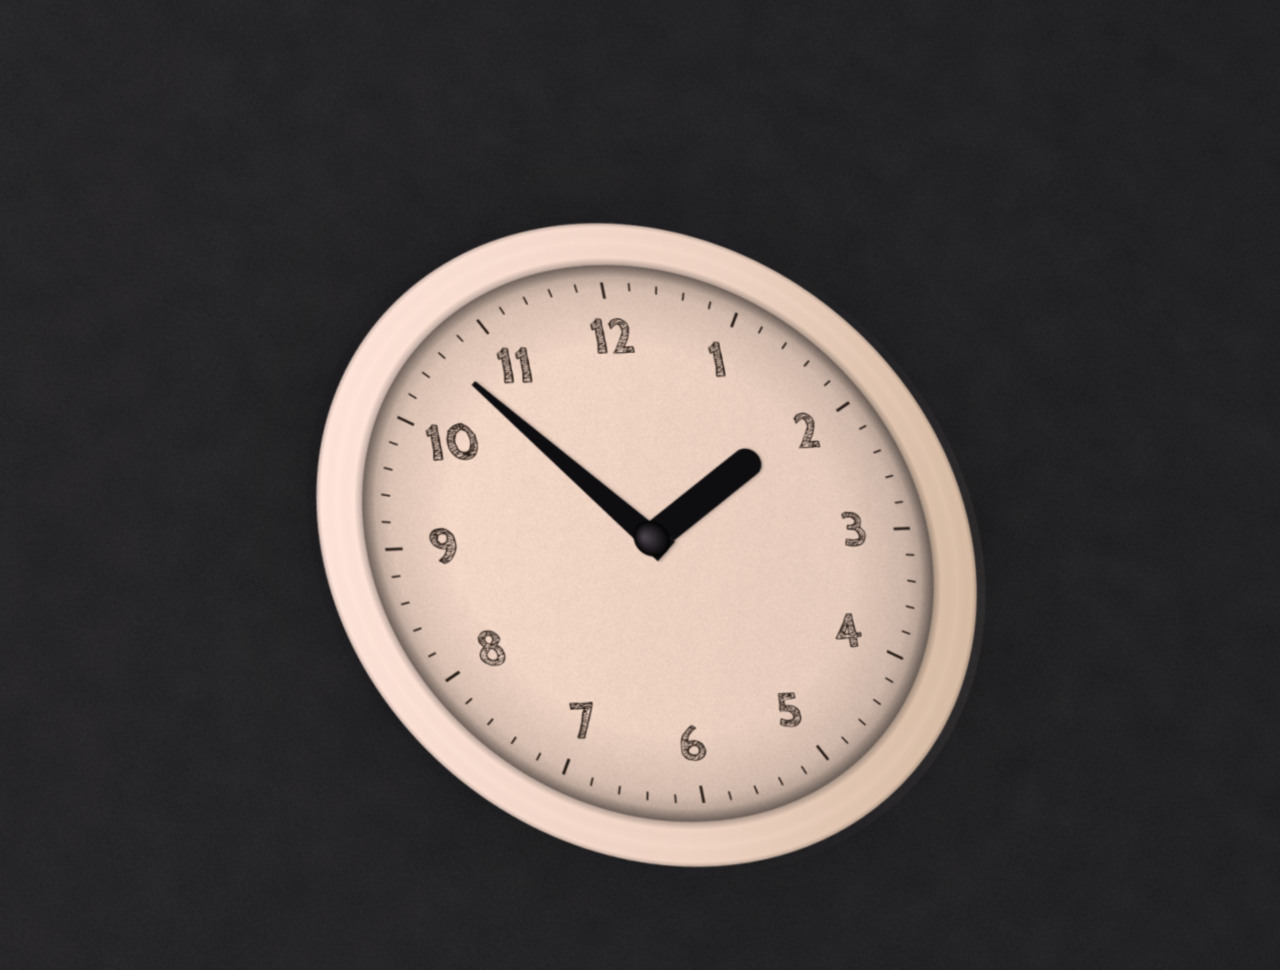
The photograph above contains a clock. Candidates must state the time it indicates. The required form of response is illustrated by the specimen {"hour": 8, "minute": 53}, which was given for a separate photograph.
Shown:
{"hour": 1, "minute": 53}
